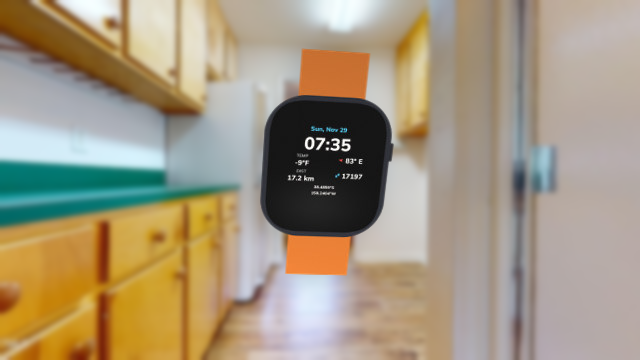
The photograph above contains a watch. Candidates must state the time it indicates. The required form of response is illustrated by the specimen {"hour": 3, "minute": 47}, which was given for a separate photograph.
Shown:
{"hour": 7, "minute": 35}
